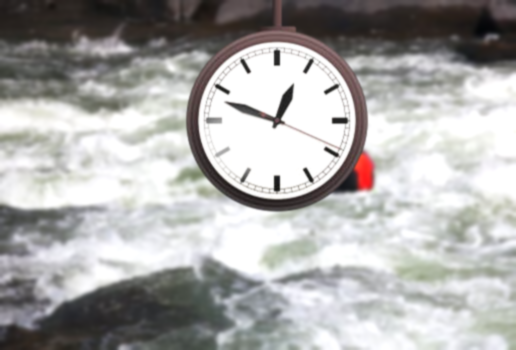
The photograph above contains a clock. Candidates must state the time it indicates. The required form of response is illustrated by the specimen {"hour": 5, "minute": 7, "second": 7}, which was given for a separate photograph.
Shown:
{"hour": 12, "minute": 48, "second": 19}
